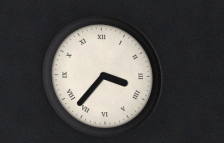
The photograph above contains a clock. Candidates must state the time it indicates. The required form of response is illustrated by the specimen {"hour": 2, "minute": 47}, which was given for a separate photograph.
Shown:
{"hour": 3, "minute": 37}
